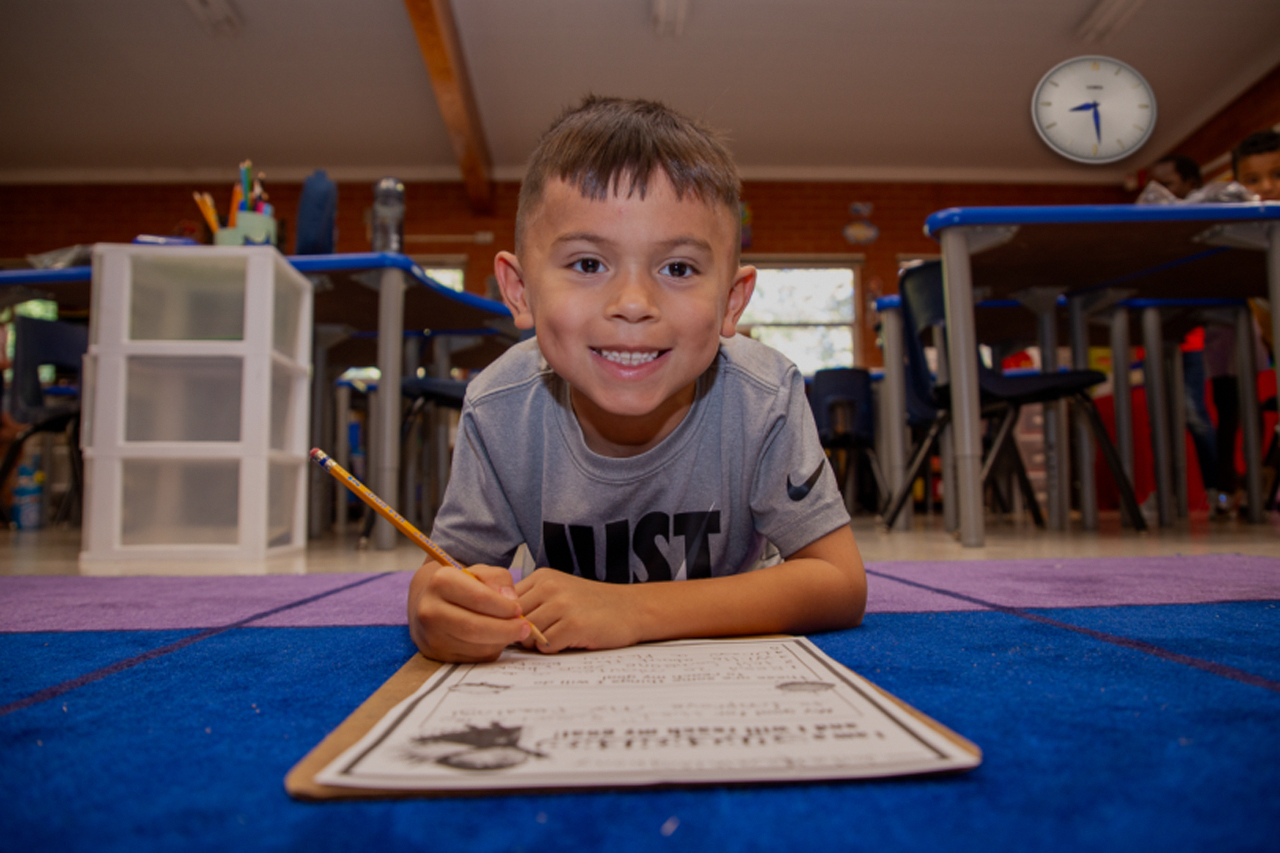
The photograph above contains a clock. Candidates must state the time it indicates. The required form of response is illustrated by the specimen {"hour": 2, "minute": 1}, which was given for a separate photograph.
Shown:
{"hour": 8, "minute": 29}
